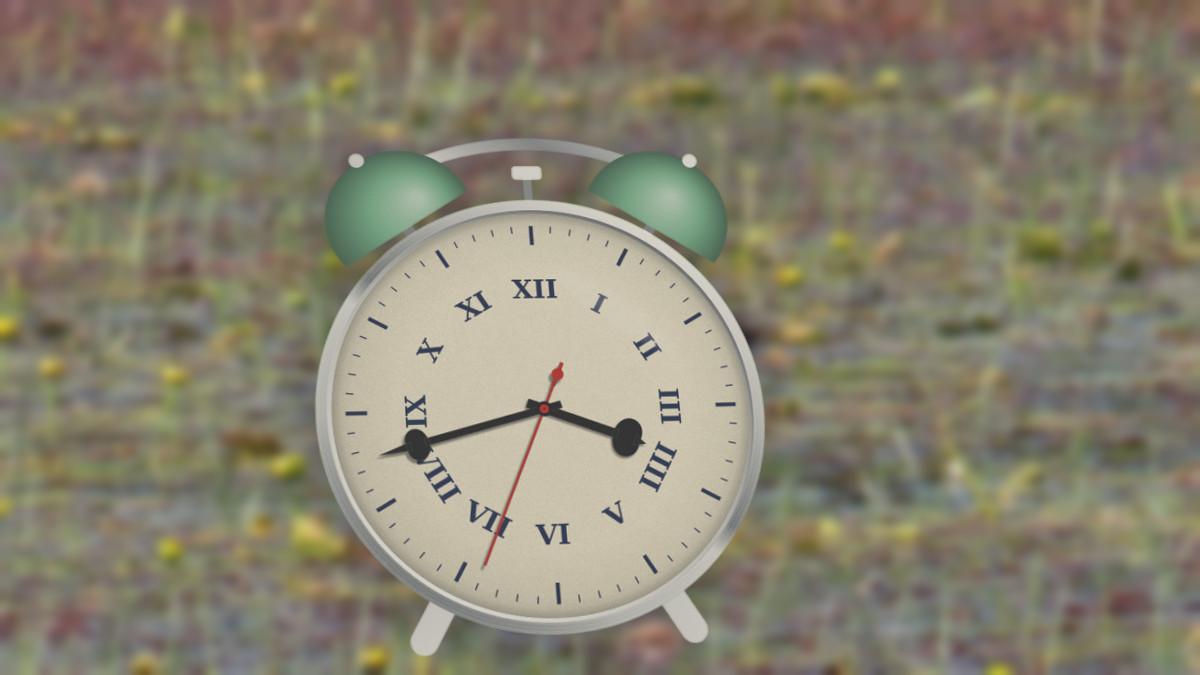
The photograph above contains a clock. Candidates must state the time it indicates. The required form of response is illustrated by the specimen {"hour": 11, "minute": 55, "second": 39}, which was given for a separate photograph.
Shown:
{"hour": 3, "minute": 42, "second": 34}
